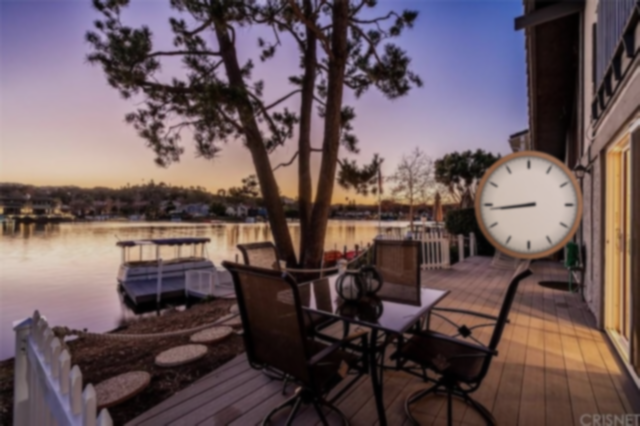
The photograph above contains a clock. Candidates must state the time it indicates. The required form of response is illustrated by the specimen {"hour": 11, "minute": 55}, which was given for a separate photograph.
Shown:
{"hour": 8, "minute": 44}
